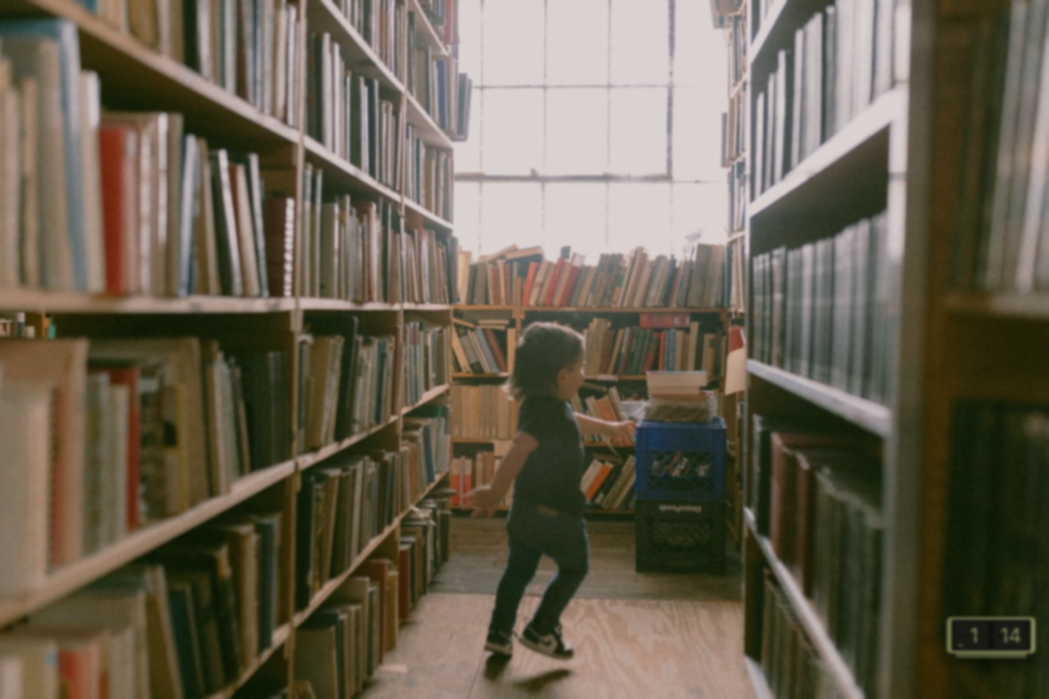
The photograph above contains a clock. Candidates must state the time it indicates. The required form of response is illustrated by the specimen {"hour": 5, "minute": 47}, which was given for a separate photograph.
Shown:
{"hour": 1, "minute": 14}
